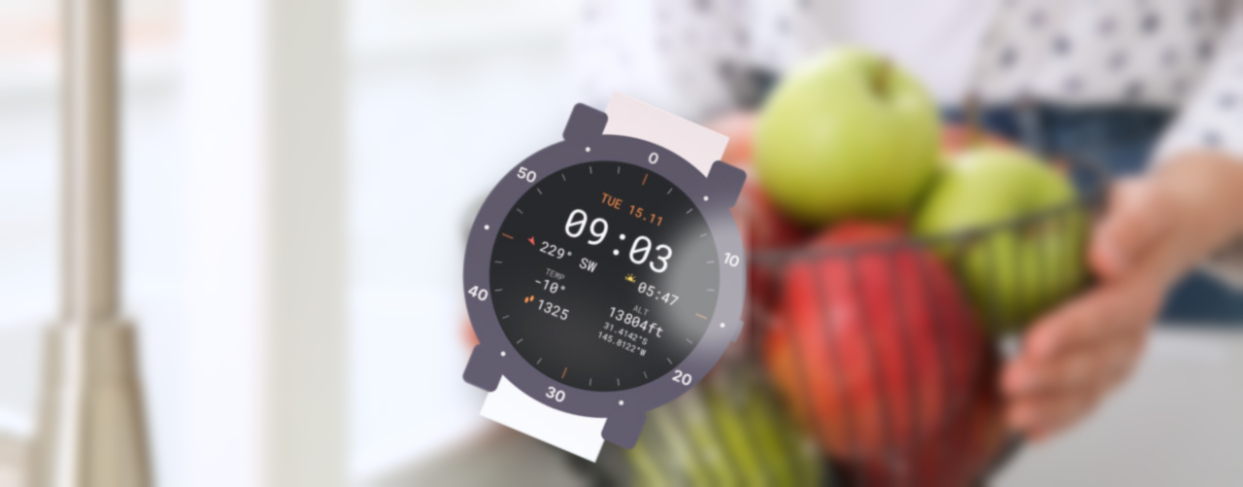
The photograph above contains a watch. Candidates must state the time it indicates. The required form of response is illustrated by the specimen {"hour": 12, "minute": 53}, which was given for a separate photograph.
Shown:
{"hour": 9, "minute": 3}
